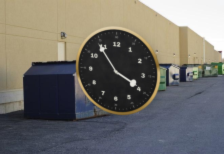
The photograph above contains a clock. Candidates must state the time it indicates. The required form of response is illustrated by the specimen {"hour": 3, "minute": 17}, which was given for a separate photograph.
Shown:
{"hour": 3, "minute": 54}
